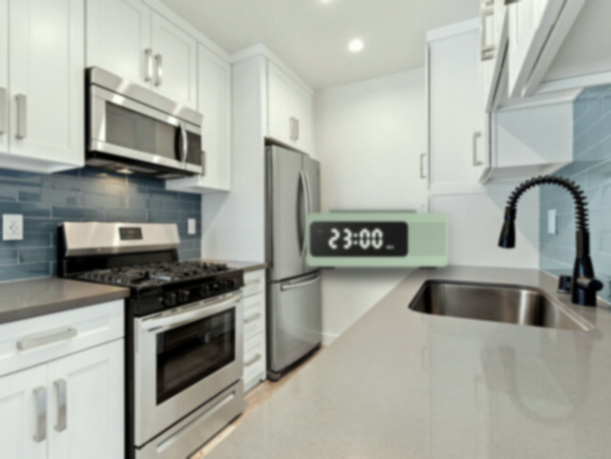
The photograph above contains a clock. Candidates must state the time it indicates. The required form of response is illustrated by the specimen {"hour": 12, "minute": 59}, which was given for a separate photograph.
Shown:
{"hour": 23, "minute": 0}
